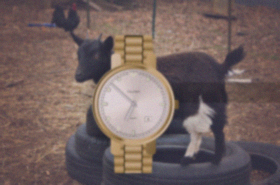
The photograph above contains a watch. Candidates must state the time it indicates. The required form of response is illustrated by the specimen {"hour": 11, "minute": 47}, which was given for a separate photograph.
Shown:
{"hour": 6, "minute": 52}
